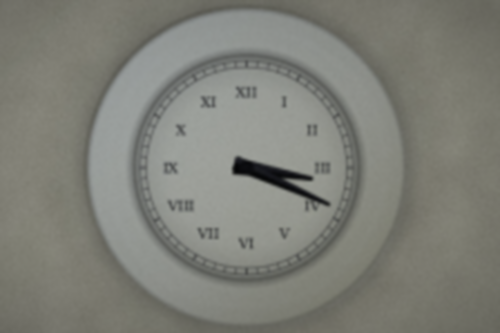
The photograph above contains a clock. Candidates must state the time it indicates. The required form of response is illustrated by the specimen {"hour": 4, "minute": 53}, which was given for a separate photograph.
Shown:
{"hour": 3, "minute": 19}
